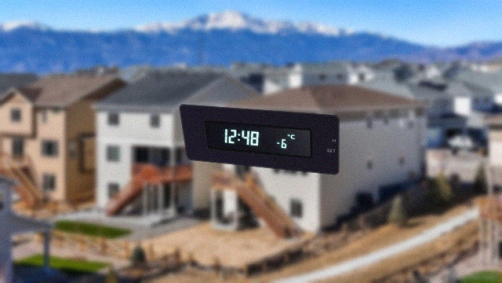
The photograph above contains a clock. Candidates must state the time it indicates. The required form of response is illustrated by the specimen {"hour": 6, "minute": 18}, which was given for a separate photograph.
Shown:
{"hour": 12, "minute": 48}
